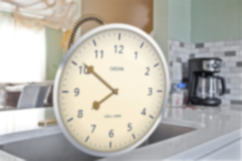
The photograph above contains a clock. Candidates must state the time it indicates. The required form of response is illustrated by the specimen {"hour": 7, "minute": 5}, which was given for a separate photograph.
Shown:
{"hour": 7, "minute": 51}
